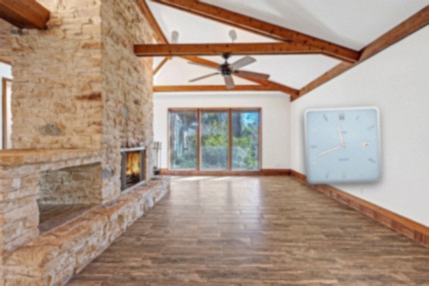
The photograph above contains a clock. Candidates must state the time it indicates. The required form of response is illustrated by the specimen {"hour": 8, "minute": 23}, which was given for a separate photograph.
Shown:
{"hour": 11, "minute": 42}
